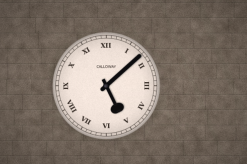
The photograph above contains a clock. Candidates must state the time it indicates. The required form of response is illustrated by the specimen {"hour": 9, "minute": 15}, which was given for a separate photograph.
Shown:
{"hour": 5, "minute": 8}
